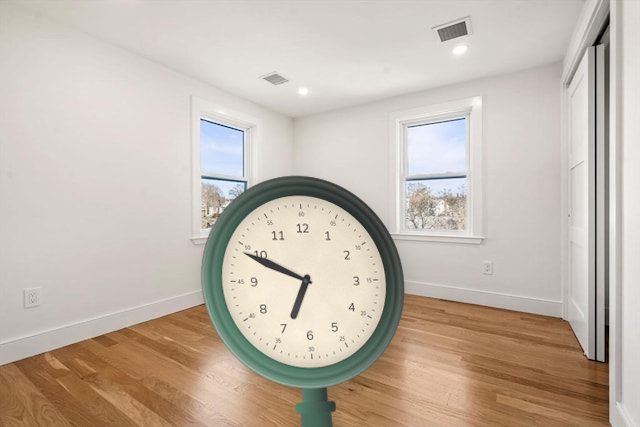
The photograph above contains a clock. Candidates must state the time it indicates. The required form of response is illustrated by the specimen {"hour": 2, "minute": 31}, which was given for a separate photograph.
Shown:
{"hour": 6, "minute": 49}
